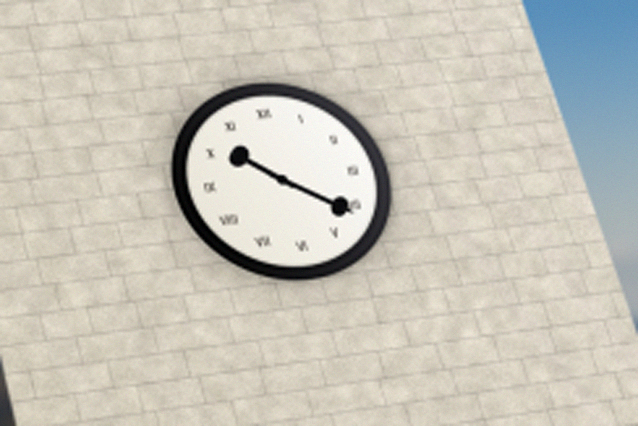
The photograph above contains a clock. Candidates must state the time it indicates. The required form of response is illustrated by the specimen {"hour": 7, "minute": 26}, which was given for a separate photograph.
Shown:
{"hour": 10, "minute": 21}
